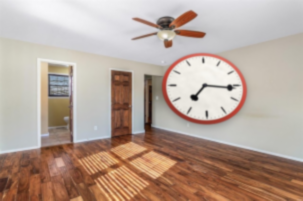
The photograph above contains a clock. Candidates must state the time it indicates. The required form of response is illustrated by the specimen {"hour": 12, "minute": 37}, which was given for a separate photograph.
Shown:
{"hour": 7, "minute": 16}
